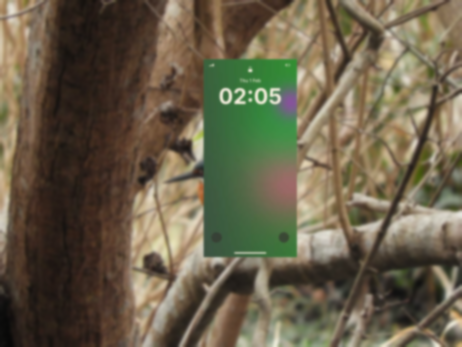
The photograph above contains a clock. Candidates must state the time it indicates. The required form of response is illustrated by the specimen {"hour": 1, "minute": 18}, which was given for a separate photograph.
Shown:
{"hour": 2, "minute": 5}
